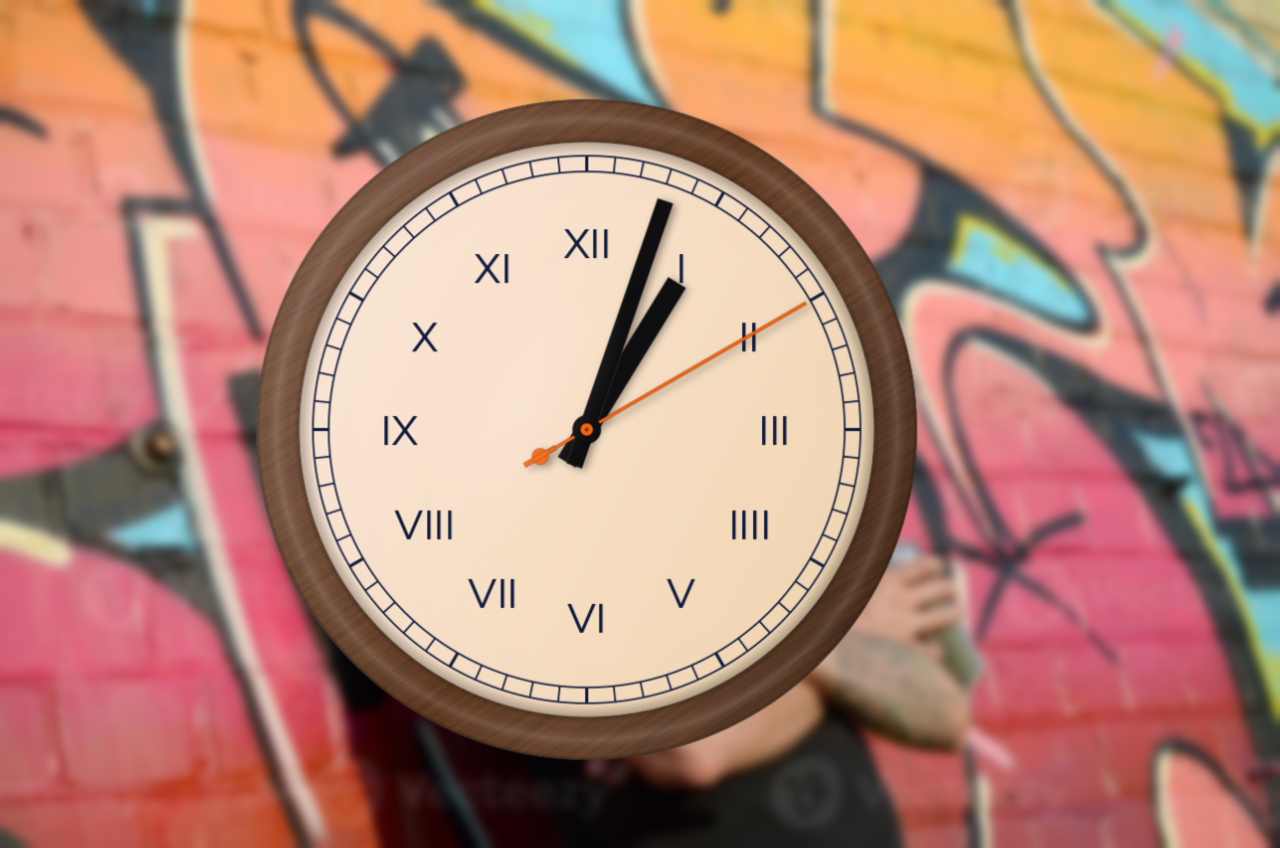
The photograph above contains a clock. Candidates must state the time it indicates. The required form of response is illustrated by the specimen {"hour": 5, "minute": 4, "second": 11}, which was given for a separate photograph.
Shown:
{"hour": 1, "minute": 3, "second": 10}
